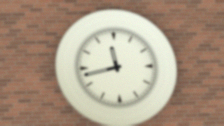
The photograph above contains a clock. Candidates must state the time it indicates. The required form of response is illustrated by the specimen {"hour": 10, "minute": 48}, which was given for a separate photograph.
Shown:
{"hour": 11, "minute": 43}
